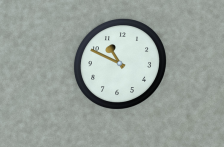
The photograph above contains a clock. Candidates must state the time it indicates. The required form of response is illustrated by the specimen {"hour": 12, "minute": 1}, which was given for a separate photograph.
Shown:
{"hour": 10, "minute": 49}
